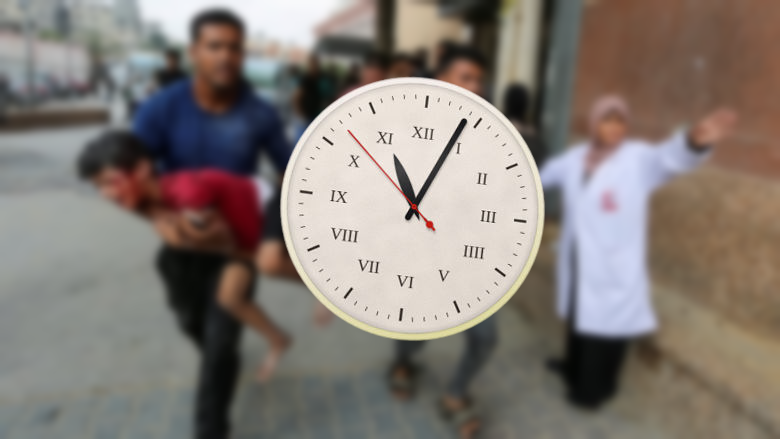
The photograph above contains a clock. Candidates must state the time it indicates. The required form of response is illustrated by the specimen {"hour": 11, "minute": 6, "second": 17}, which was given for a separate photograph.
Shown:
{"hour": 11, "minute": 3, "second": 52}
